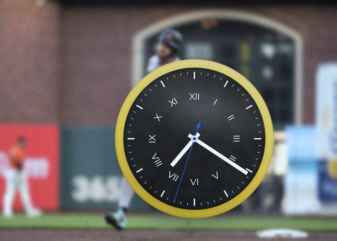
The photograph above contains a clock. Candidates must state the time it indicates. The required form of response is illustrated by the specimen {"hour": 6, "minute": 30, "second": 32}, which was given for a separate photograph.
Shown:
{"hour": 7, "minute": 20, "second": 33}
